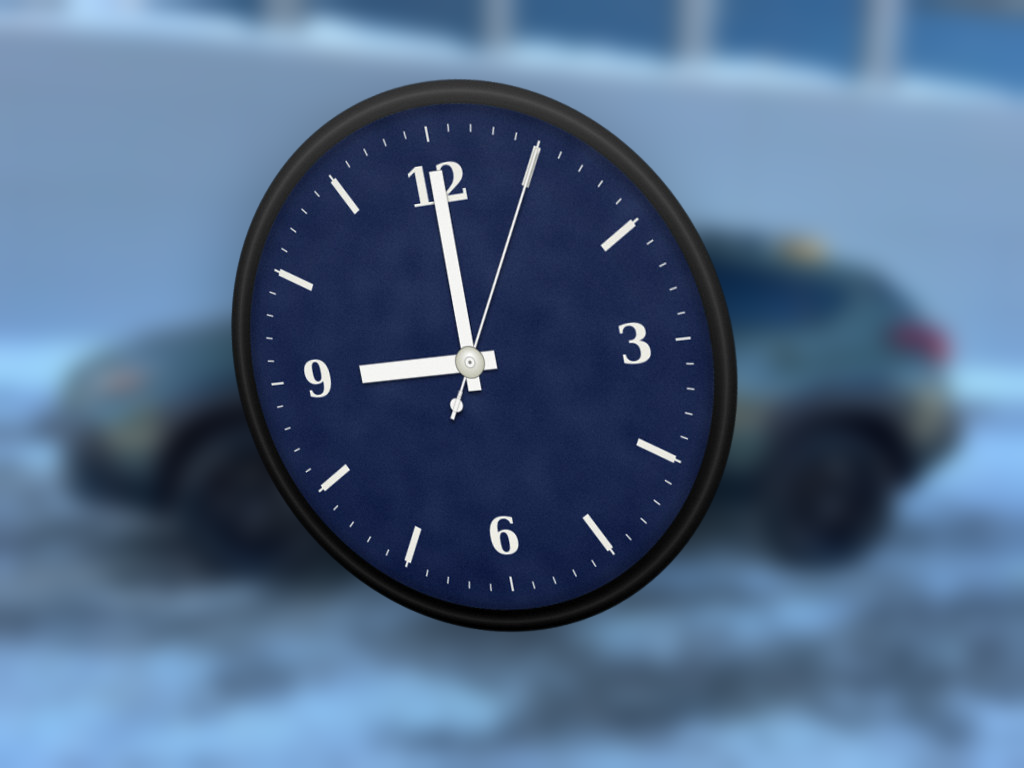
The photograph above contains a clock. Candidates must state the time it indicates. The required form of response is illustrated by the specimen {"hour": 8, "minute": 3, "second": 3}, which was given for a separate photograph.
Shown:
{"hour": 9, "minute": 0, "second": 5}
